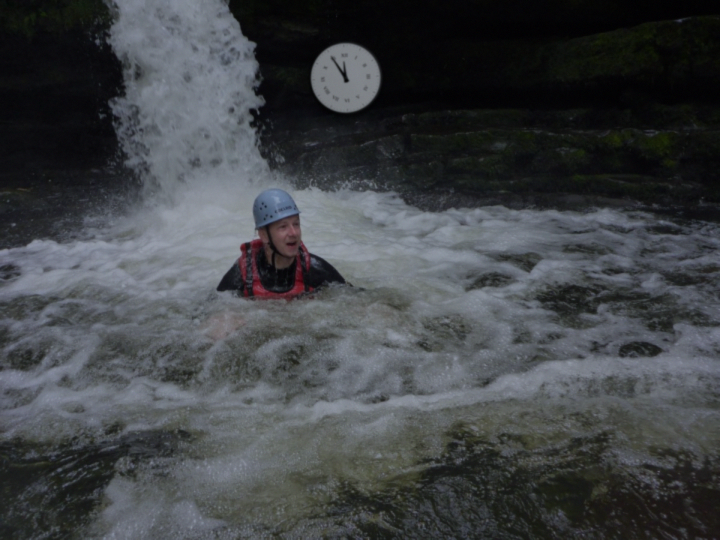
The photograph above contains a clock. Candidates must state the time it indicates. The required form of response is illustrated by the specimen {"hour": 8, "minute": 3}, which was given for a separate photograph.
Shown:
{"hour": 11, "minute": 55}
